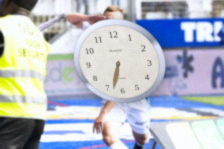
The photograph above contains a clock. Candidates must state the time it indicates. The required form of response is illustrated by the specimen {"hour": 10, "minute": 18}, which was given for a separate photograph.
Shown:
{"hour": 6, "minute": 33}
